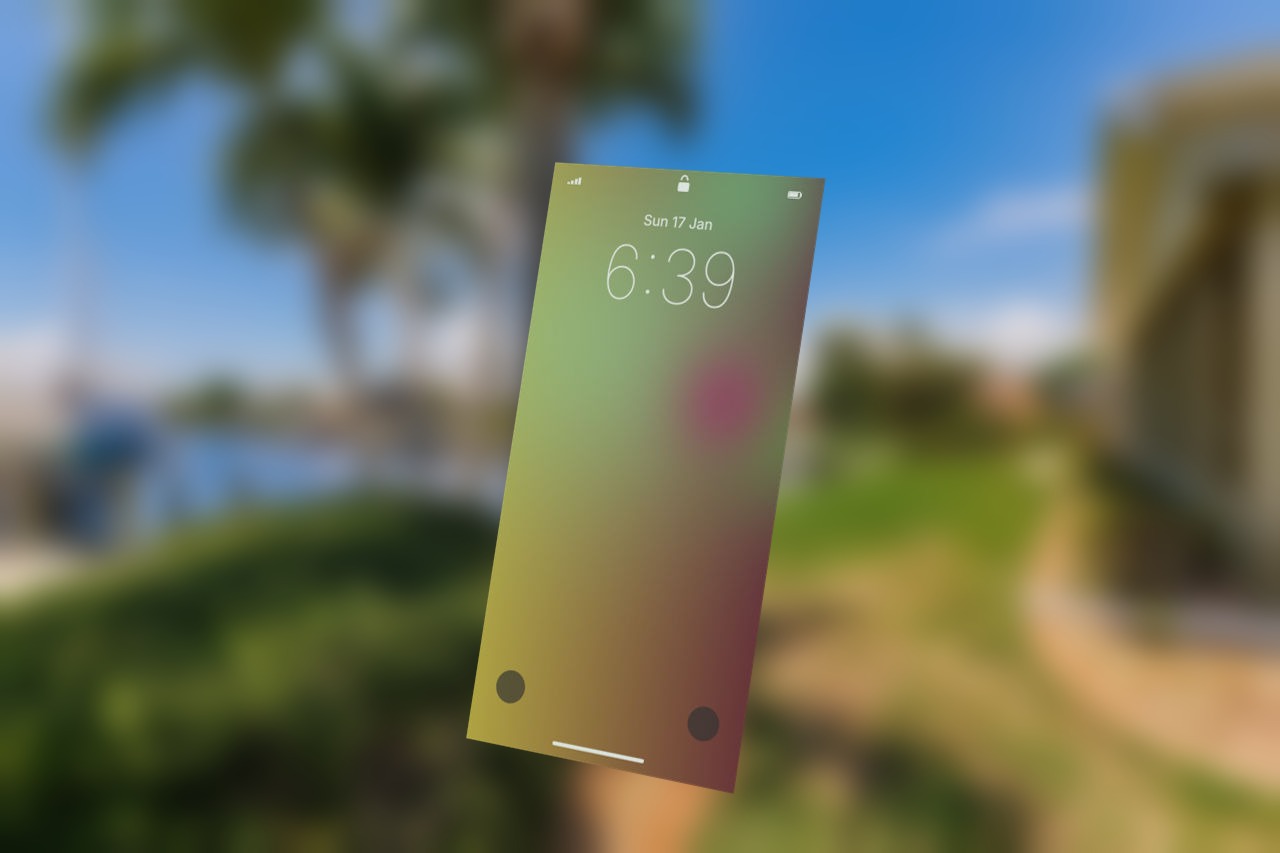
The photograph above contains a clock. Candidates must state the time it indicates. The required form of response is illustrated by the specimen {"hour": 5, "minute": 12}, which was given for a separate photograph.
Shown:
{"hour": 6, "minute": 39}
